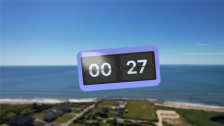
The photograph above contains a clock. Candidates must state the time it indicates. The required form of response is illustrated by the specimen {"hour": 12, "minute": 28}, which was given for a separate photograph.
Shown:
{"hour": 0, "minute": 27}
